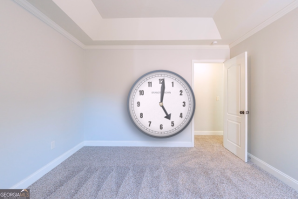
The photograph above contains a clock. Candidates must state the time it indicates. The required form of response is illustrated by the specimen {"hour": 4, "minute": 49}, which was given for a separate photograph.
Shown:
{"hour": 5, "minute": 1}
